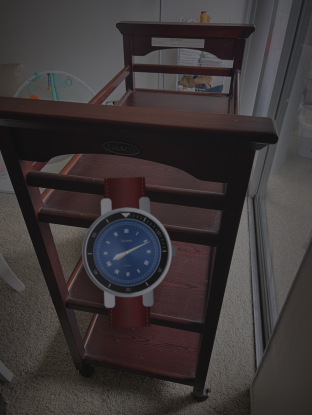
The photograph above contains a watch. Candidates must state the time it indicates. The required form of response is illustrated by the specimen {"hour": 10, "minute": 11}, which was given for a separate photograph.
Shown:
{"hour": 8, "minute": 11}
